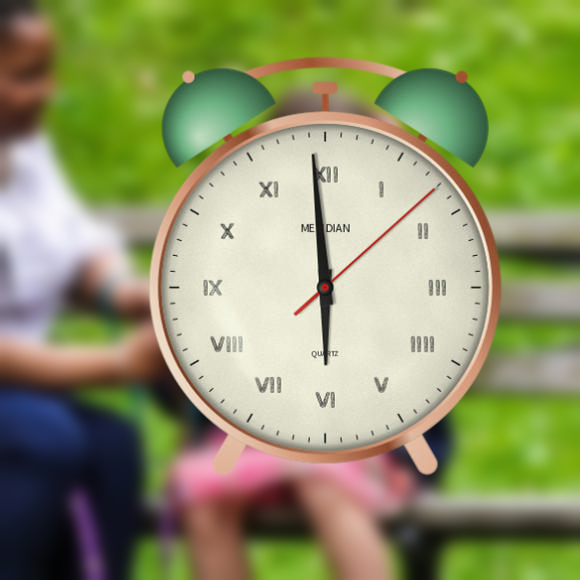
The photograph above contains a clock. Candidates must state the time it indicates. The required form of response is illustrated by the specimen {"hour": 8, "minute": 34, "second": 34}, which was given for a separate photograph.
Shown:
{"hour": 5, "minute": 59, "second": 8}
